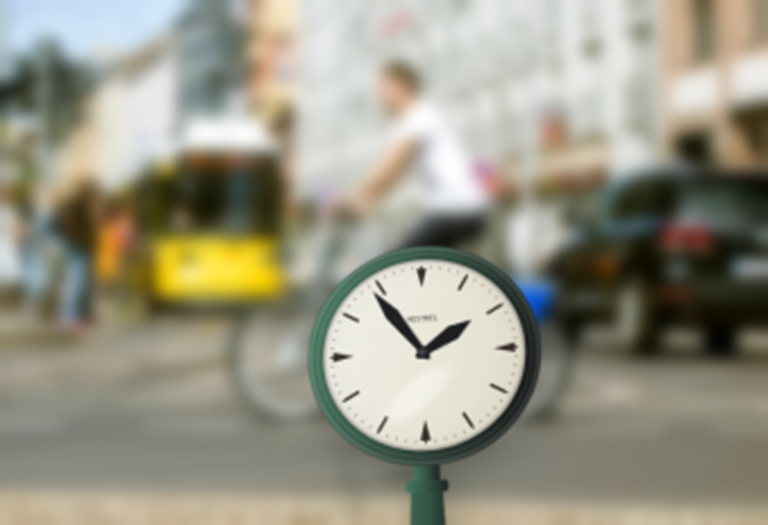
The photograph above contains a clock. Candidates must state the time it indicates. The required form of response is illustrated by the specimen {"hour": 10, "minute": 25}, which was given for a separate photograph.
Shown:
{"hour": 1, "minute": 54}
